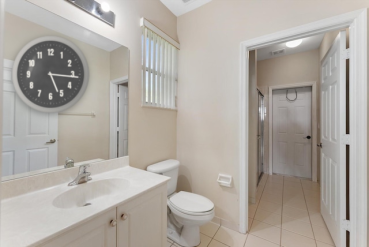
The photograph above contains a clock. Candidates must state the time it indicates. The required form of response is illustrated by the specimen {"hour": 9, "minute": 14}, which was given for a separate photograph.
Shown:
{"hour": 5, "minute": 16}
